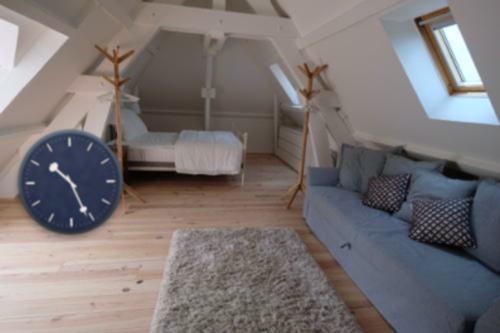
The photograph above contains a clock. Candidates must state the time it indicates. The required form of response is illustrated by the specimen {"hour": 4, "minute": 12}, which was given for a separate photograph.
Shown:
{"hour": 10, "minute": 26}
